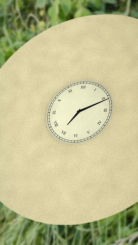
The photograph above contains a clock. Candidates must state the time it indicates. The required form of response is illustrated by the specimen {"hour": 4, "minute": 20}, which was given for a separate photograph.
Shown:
{"hour": 7, "minute": 11}
